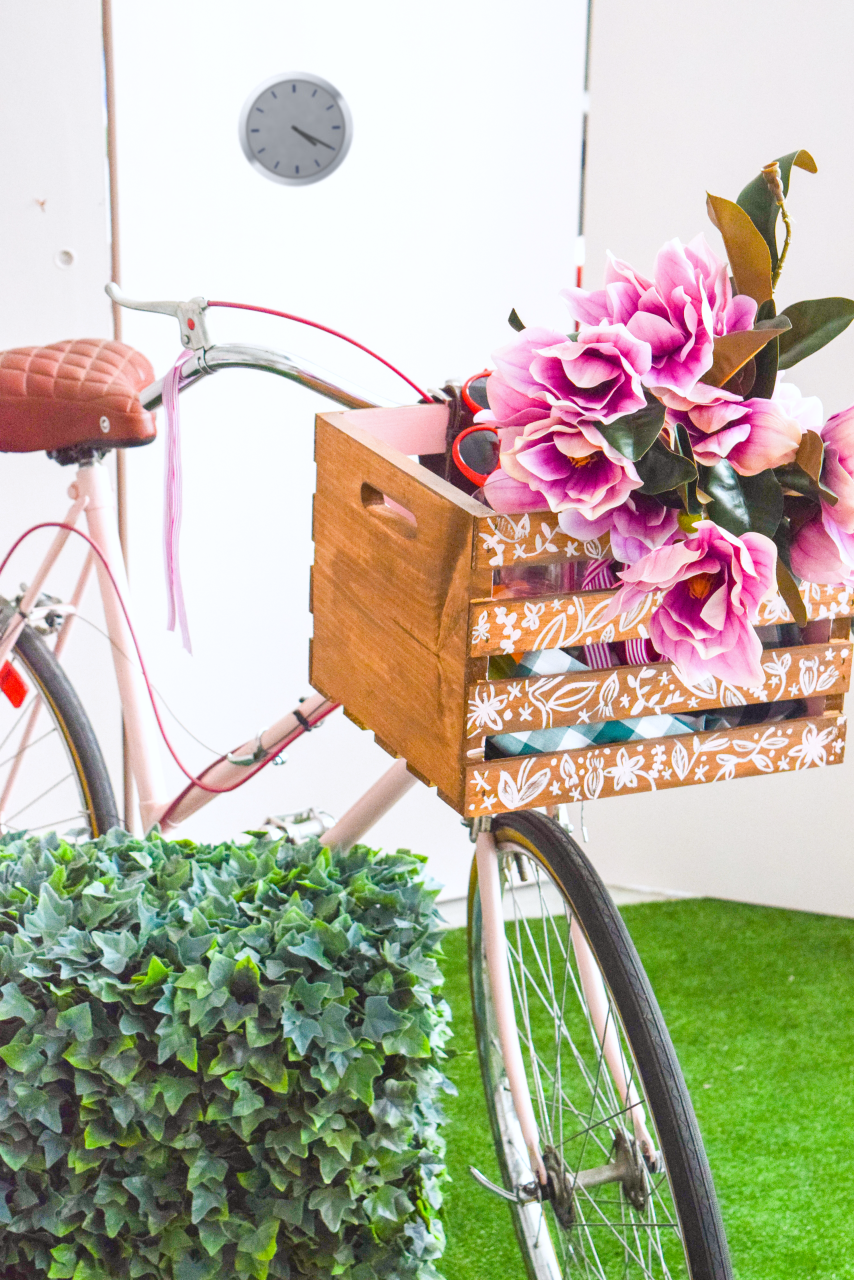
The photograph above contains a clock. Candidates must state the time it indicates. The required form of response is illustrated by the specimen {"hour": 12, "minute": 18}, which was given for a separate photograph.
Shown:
{"hour": 4, "minute": 20}
